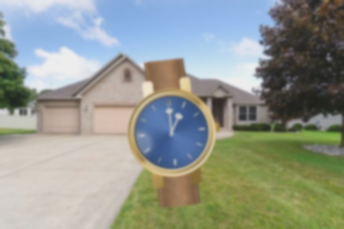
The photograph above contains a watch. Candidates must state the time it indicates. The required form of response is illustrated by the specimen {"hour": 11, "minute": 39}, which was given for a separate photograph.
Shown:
{"hour": 1, "minute": 0}
